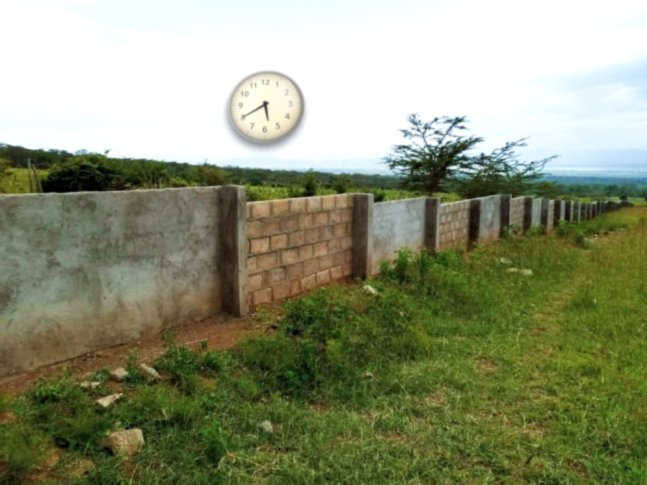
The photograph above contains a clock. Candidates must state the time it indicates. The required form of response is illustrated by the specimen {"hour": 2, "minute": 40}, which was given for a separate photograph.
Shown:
{"hour": 5, "minute": 40}
